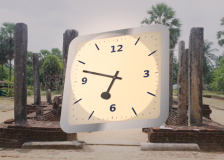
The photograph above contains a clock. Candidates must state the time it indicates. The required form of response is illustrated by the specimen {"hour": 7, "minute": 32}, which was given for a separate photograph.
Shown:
{"hour": 6, "minute": 48}
